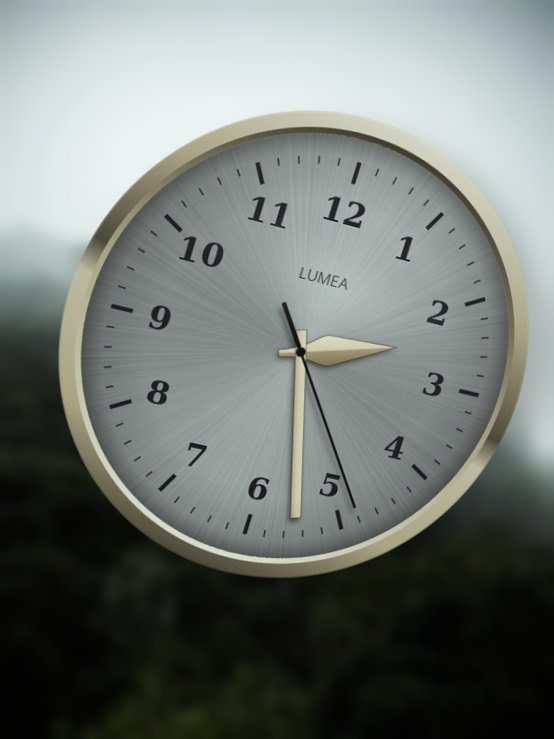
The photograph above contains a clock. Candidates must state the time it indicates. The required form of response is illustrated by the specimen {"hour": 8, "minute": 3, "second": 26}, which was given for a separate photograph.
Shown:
{"hour": 2, "minute": 27, "second": 24}
